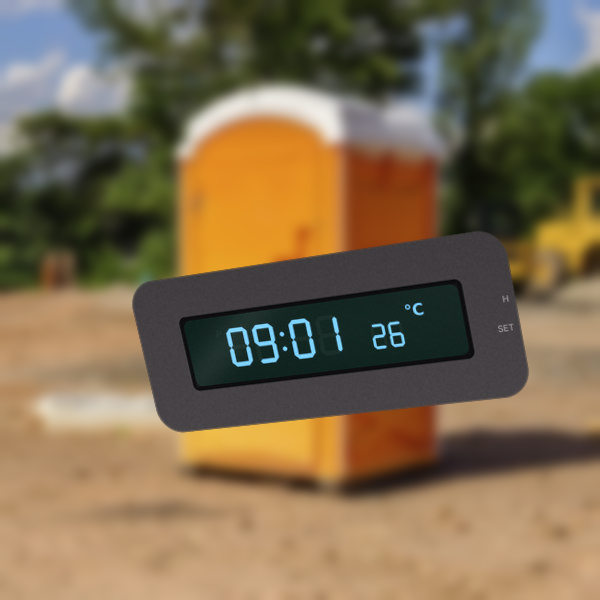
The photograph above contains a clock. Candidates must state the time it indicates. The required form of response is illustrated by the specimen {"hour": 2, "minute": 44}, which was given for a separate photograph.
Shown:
{"hour": 9, "minute": 1}
